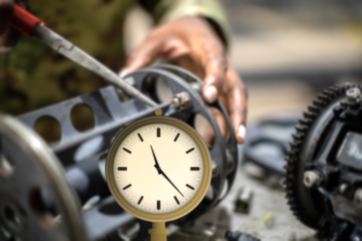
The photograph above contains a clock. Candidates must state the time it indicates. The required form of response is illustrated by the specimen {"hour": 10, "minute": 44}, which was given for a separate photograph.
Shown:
{"hour": 11, "minute": 23}
